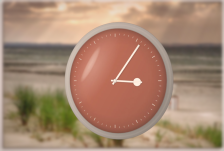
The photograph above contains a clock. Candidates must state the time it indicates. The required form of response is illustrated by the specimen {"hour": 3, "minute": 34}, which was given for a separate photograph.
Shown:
{"hour": 3, "minute": 6}
